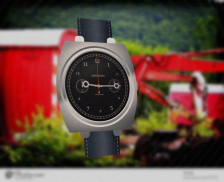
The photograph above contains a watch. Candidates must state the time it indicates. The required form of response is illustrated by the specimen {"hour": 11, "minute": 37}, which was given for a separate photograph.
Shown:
{"hour": 9, "minute": 15}
